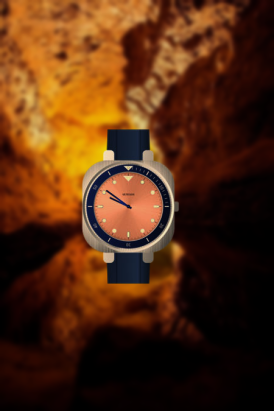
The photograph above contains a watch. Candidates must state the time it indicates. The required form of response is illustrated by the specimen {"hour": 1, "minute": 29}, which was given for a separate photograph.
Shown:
{"hour": 9, "minute": 51}
